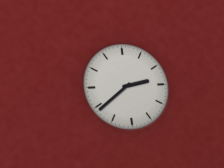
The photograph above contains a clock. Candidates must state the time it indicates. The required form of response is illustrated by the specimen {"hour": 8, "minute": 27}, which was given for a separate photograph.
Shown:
{"hour": 2, "minute": 39}
